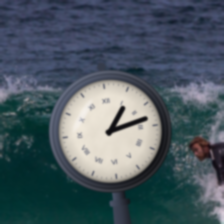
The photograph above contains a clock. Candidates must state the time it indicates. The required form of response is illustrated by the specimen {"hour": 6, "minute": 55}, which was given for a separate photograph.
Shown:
{"hour": 1, "minute": 13}
